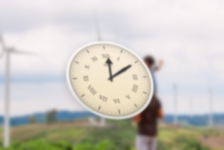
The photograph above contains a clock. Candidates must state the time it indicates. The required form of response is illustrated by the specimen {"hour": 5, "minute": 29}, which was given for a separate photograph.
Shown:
{"hour": 12, "minute": 10}
